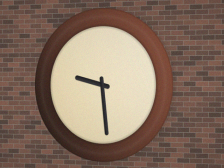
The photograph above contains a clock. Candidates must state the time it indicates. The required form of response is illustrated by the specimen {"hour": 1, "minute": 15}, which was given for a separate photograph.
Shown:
{"hour": 9, "minute": 29}
